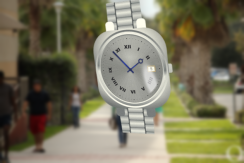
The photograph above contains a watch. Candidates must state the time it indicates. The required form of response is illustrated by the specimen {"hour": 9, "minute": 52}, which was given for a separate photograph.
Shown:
{"hour": 1, "minute": 53}
